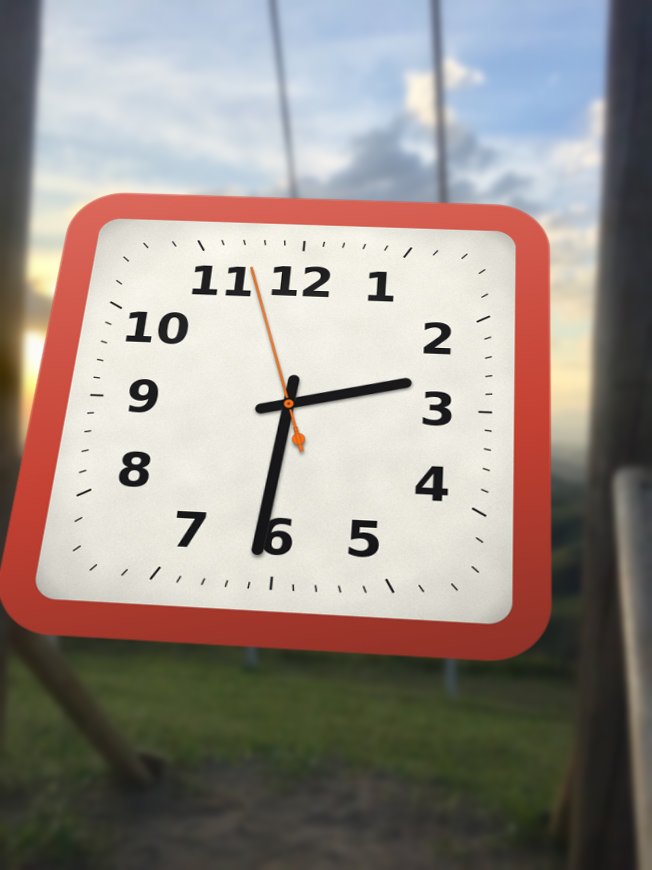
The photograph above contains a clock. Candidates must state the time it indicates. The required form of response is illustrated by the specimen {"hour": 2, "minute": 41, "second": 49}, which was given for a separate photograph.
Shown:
{"hour": 2, "minute": 30, "second": 57}
